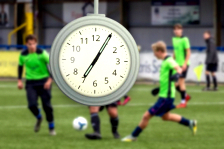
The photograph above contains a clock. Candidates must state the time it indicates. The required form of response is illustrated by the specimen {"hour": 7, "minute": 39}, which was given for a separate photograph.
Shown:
{"hour": 7, "minute": 5}
